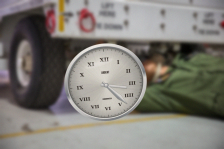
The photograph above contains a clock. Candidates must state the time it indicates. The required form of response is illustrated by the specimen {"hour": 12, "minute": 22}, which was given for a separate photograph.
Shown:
{"hour": 3, "minute": 23}
